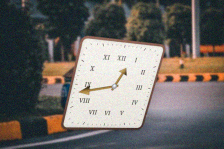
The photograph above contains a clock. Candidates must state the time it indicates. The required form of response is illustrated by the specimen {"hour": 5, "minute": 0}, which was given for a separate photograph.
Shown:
{"hour": 12, "minute": 43}
